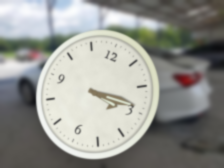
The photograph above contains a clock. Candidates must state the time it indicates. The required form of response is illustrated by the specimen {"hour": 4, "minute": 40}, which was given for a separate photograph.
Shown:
{"hour": 3, "minute": 14}
